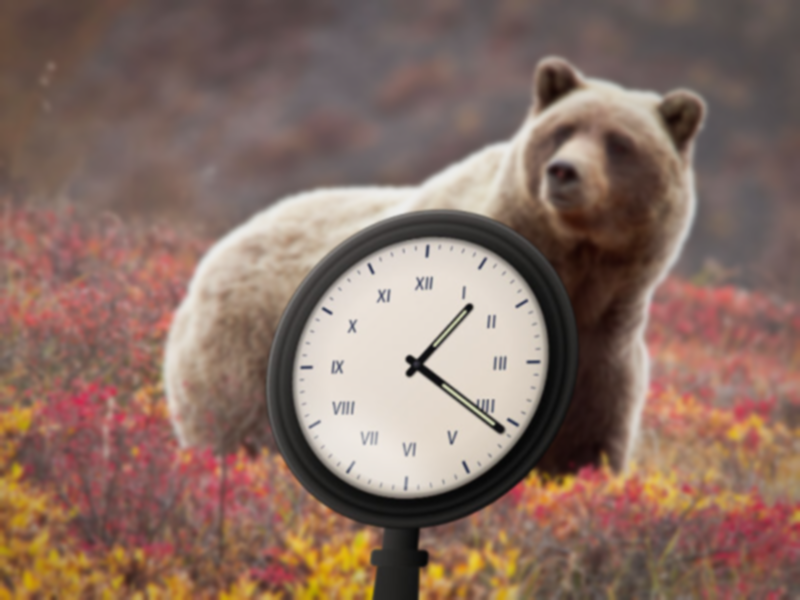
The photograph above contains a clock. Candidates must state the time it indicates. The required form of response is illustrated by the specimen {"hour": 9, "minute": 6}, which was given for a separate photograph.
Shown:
{"hour": 1, "minute": 21}
